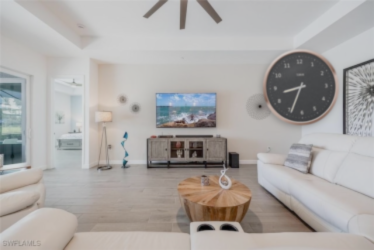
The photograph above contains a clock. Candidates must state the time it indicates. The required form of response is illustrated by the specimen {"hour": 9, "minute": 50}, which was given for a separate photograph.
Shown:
{"hour": 8, "minute": 34}
